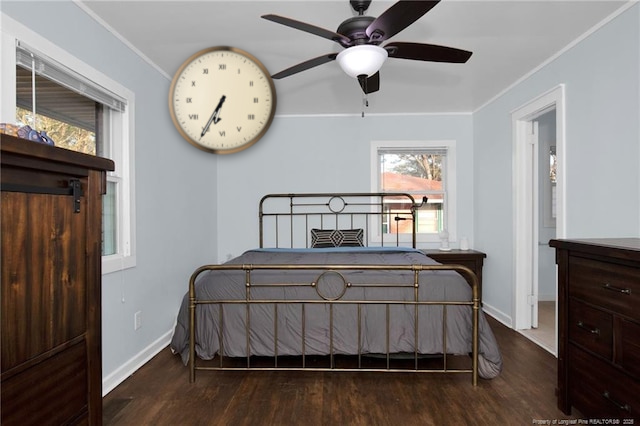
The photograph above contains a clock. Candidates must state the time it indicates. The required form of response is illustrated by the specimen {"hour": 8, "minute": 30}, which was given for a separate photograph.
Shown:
{"hour": 6, "minute": 35}
